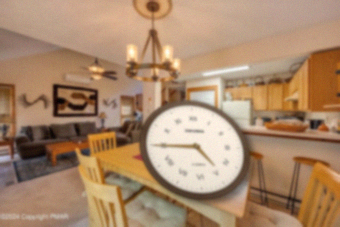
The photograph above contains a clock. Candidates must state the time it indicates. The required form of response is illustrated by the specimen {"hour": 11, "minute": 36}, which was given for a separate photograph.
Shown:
{"hour": 4, "minute": 45}
